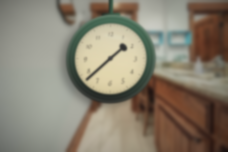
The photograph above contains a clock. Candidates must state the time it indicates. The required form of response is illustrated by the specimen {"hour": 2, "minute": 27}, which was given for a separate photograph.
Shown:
{"hour": 1, "minute": 38}
